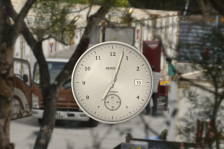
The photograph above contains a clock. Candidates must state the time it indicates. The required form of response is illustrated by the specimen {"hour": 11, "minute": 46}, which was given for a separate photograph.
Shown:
{"hour": 7, "minute": 3}
